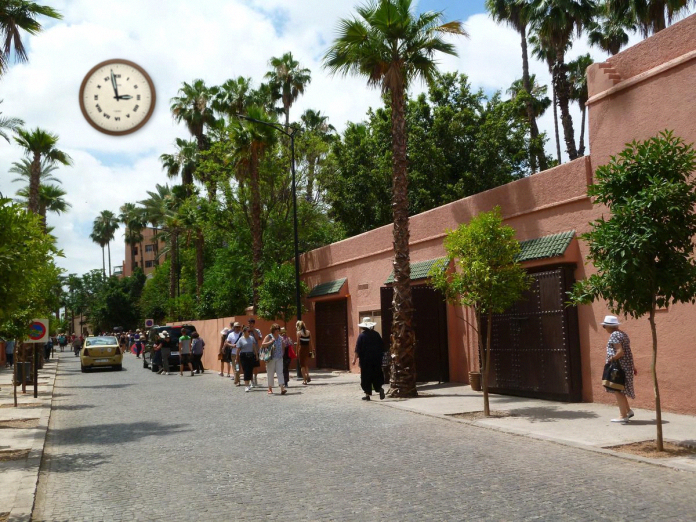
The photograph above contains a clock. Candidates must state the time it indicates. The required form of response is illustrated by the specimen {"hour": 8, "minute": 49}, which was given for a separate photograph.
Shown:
{"hour": 2, "minute": 58}
